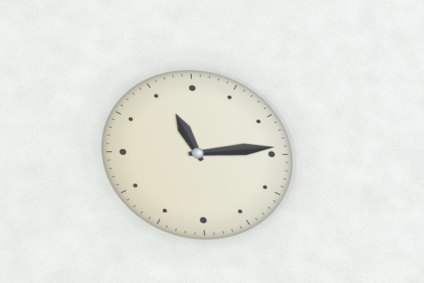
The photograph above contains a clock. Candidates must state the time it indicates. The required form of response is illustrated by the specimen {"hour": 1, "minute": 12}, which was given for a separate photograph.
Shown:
{"hour": 11, "minute": 14}
